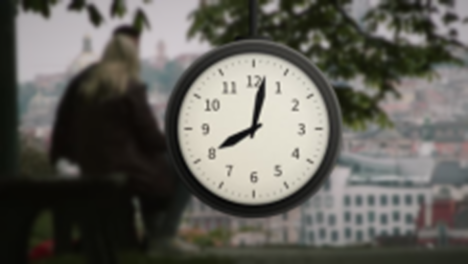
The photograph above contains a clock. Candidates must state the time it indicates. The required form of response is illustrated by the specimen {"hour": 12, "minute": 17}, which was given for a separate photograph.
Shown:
{"hour": 8, "minute": 2}
